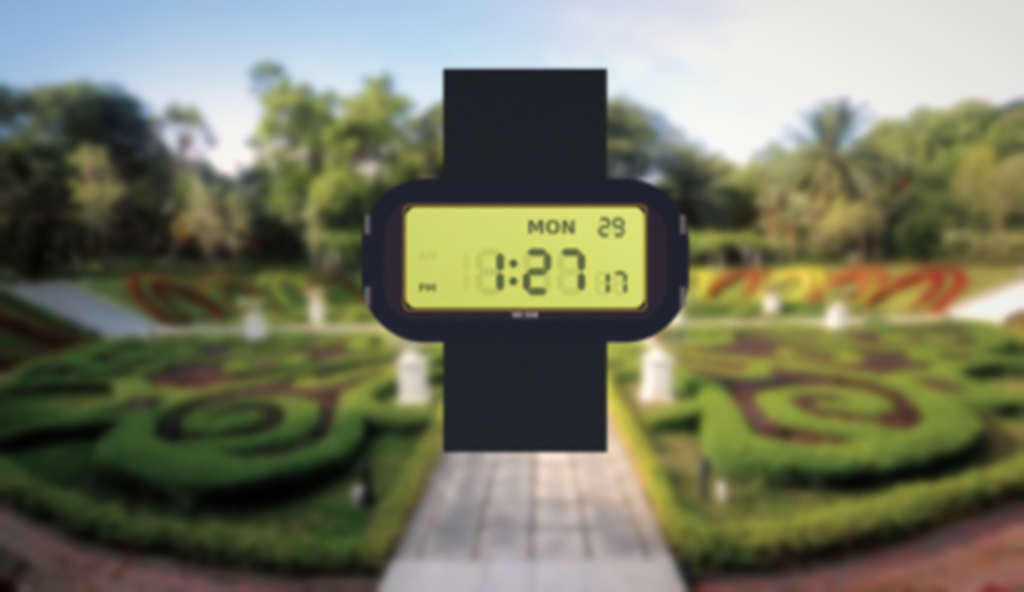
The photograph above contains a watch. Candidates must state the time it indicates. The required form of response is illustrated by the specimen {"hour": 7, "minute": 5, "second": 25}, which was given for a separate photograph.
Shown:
{"hour": 1, "minute": 27, "second": 17}
